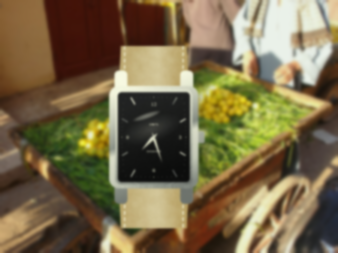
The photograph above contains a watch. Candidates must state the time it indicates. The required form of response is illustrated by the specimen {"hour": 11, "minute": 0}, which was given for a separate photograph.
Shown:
{"hour": 7, "minute": 27}
